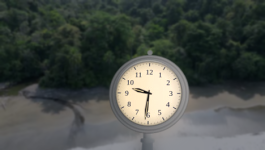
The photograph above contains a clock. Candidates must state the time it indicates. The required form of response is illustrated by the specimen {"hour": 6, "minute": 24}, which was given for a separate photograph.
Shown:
{"hour": 9, "minute": 31}
